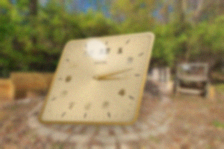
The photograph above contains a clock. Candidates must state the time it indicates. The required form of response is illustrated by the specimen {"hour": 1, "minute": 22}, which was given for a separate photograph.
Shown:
{"hour": 3, "minute": 13}
